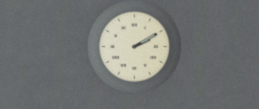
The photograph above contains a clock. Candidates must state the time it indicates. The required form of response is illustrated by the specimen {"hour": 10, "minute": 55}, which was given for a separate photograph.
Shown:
{"hour": 2, "minute": 10}
